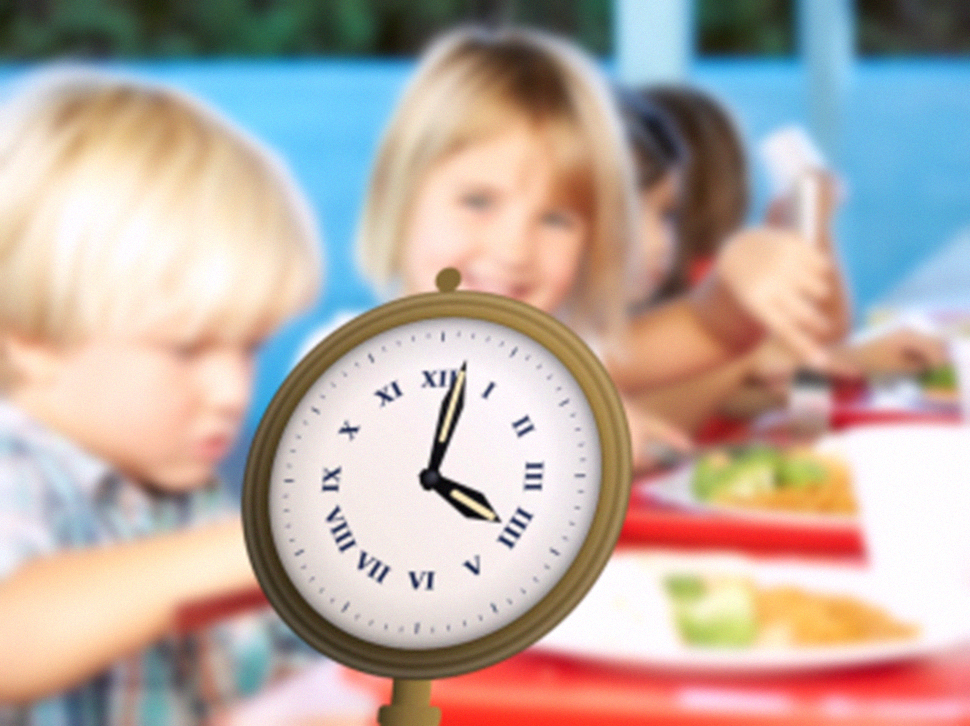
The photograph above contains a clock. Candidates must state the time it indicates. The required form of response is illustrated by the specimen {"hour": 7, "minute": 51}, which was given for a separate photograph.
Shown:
{"hour": 4, "minute": 2}
